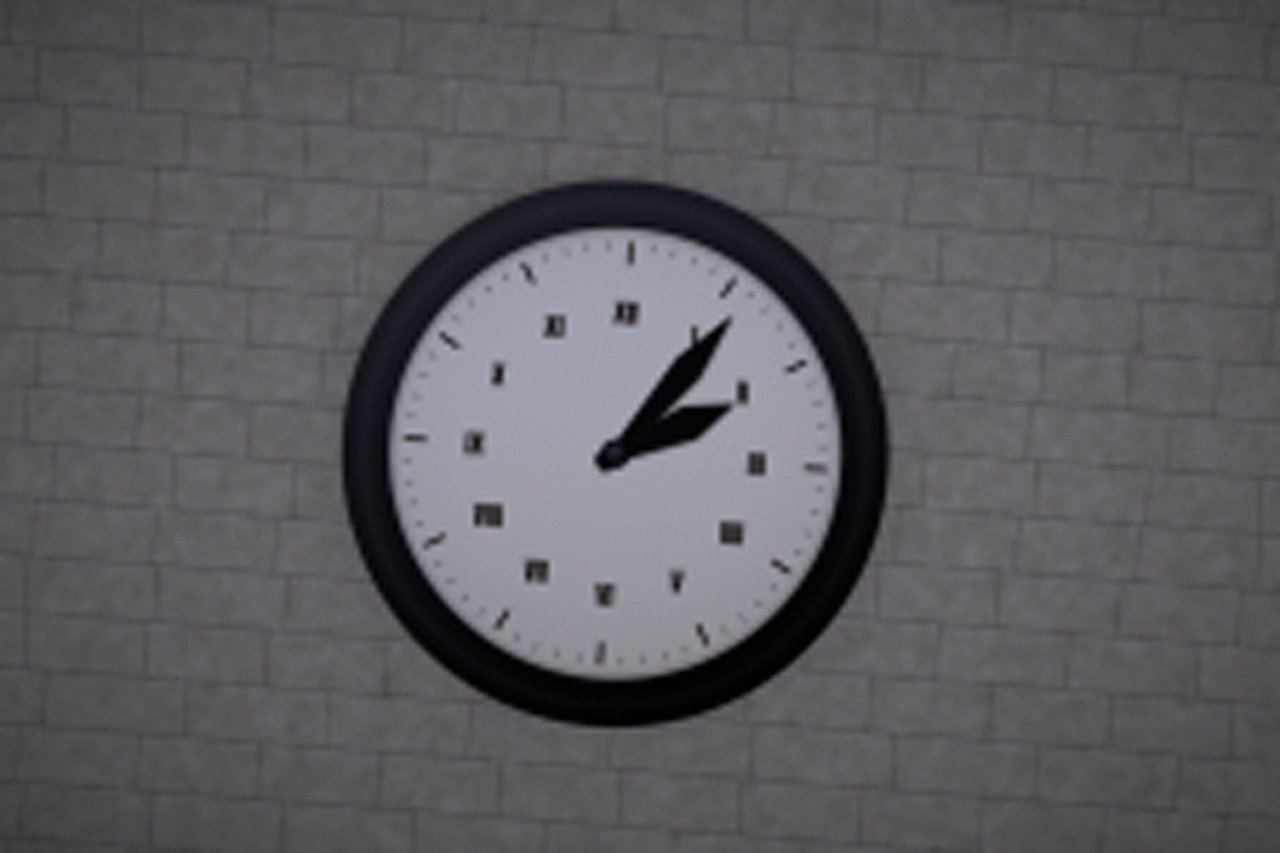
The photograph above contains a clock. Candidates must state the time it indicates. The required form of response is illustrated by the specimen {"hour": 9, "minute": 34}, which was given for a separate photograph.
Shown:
{"hour": 2, "minute": 6}
